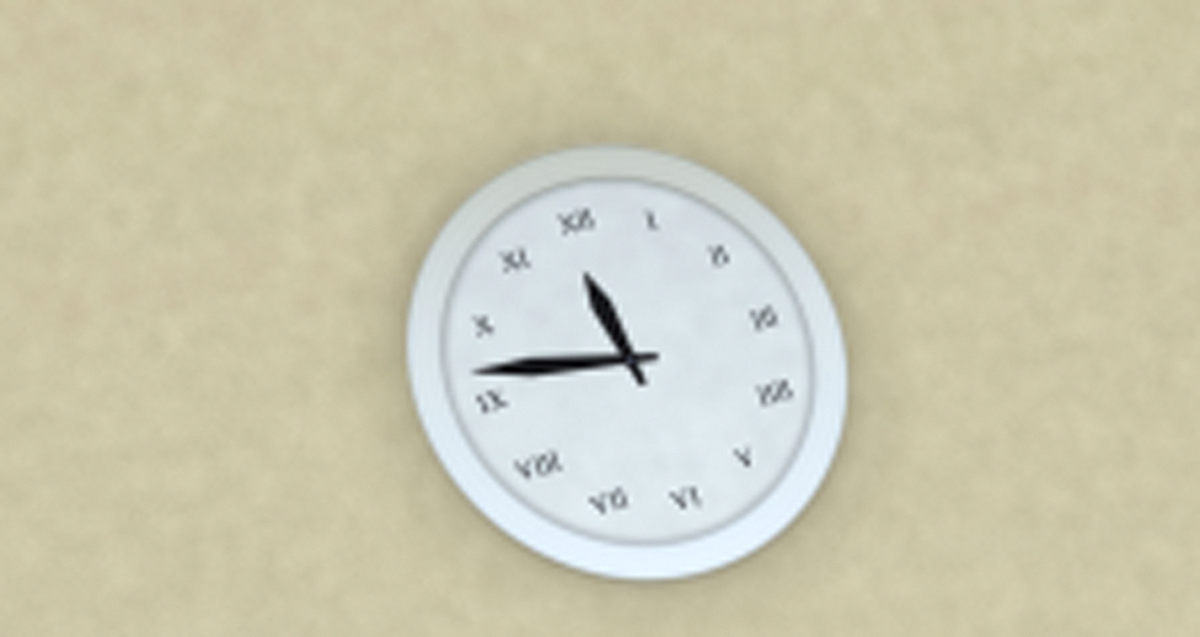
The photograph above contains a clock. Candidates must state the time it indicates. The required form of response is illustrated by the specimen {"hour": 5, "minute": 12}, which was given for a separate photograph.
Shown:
{"hour": 11, "minute": 47}
